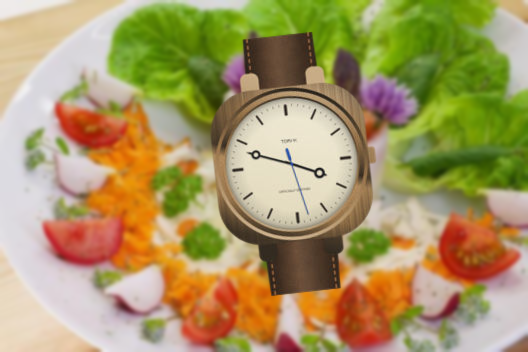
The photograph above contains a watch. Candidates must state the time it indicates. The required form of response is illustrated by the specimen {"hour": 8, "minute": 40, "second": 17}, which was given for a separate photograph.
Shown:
{"hour": 3, "minute": 48, "second": 28}
